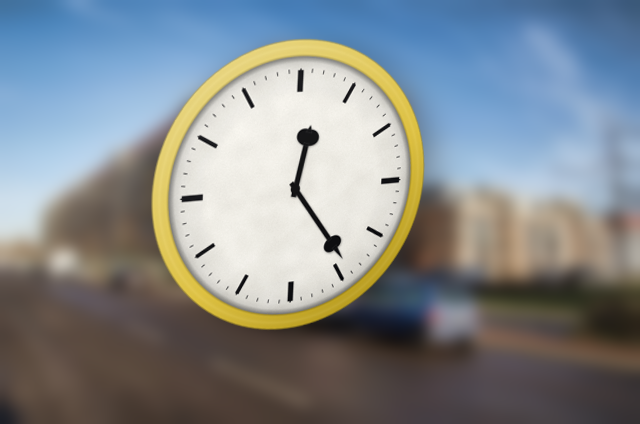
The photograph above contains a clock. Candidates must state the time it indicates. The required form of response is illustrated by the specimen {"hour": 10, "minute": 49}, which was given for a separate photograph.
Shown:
{"hour": 12, "minute": 24}
